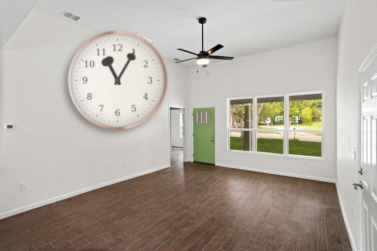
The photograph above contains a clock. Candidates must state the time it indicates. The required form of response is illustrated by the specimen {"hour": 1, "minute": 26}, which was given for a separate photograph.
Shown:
{"hour": 11, "minute": 5}
